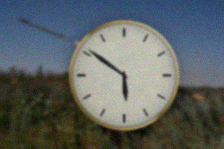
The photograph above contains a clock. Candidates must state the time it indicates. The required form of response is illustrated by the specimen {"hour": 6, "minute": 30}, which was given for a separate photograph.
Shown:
{"hour": 5, "minute": 51}
